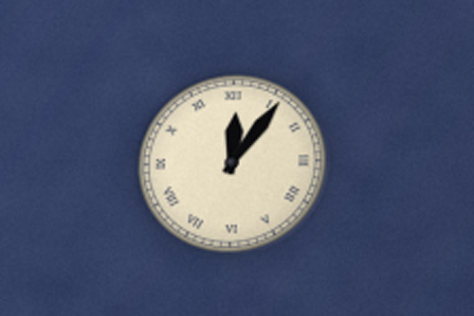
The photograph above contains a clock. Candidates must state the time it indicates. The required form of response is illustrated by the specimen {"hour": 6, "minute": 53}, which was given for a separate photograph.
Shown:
{"hour": 12, "minute": 6}
